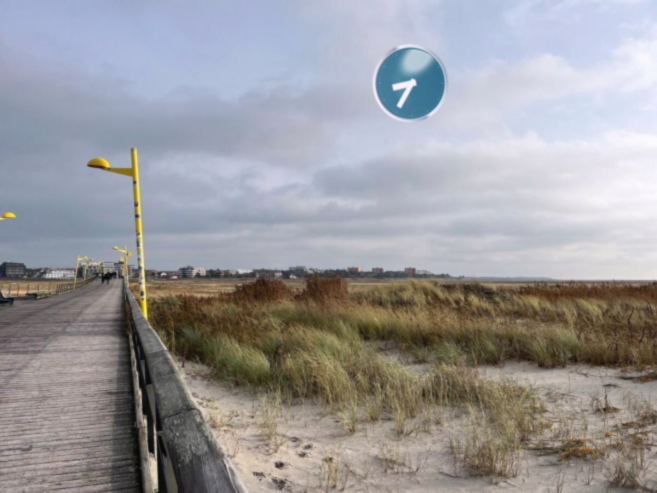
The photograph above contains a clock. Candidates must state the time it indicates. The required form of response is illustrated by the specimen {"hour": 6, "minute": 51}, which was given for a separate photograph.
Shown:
{"hour": 8, "minute": 35}
